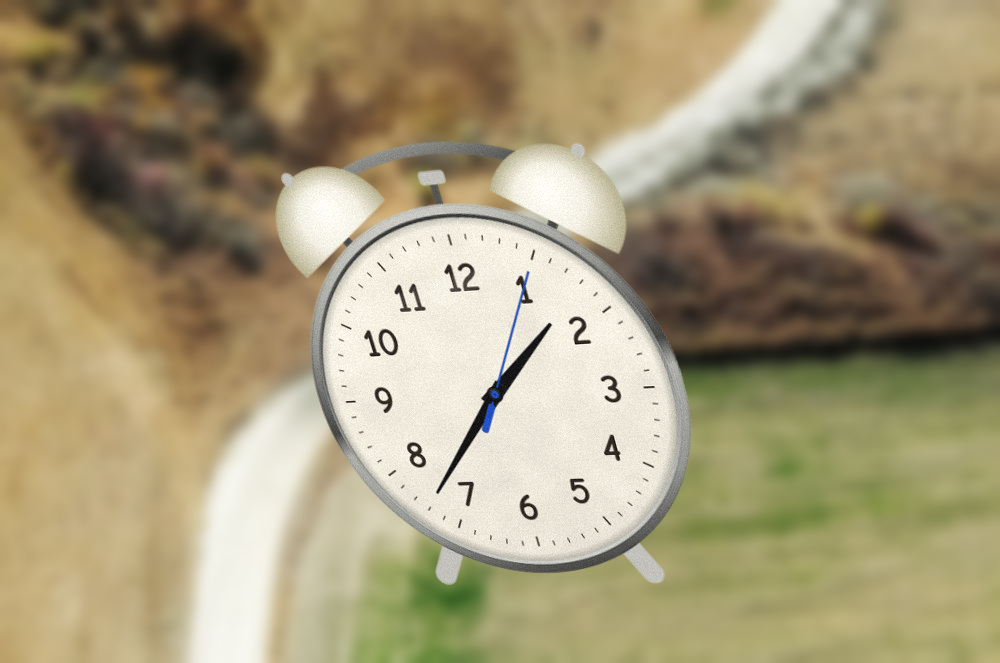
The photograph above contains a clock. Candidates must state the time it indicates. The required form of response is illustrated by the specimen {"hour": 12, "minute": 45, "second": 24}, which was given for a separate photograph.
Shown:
{"hour": 1, "minute": 37, "second": 5}
